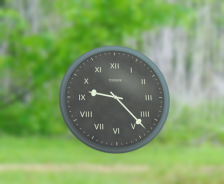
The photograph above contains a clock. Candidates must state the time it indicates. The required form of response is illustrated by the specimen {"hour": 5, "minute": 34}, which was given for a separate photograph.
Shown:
{"hour": 9, "minute": 23}
